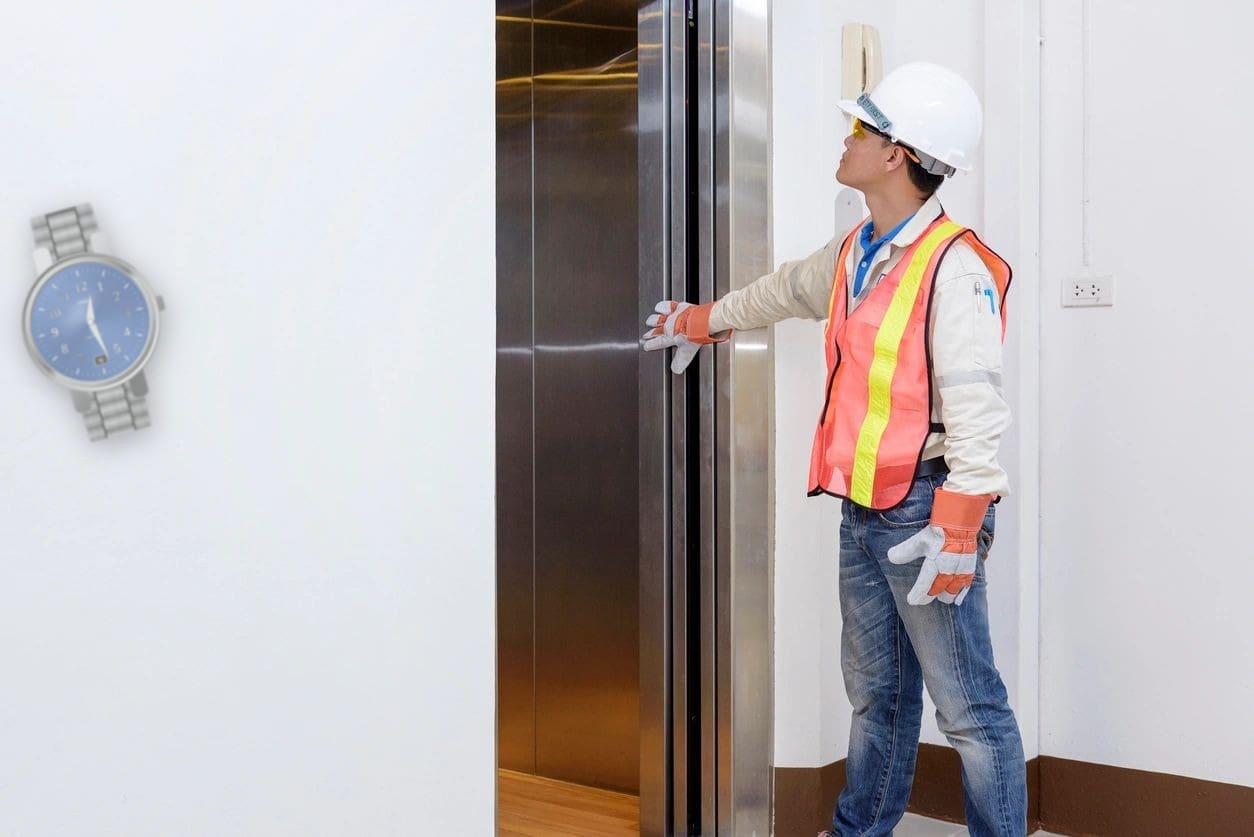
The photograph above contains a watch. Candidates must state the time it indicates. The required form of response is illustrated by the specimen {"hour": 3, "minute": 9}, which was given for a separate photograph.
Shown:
{"hour": 12, "minute": 28}
